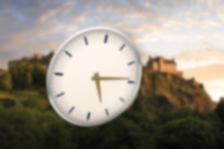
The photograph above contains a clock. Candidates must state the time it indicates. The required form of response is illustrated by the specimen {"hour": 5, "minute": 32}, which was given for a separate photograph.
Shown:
{"hour": 5, "minute": 14}
